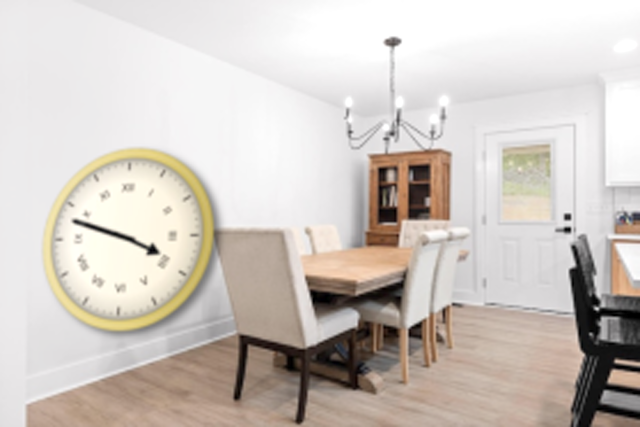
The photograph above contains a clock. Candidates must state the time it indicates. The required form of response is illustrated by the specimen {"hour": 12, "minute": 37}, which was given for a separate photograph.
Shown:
{"hour": 3, "minute": 48}
